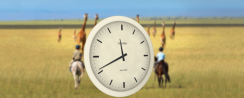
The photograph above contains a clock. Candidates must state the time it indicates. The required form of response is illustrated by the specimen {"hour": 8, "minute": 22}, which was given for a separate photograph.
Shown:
{"hour": 11, "minute": 41}
